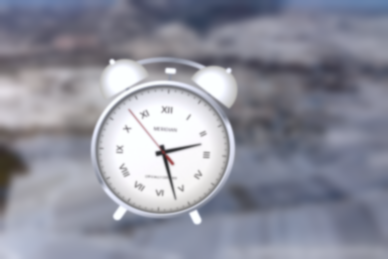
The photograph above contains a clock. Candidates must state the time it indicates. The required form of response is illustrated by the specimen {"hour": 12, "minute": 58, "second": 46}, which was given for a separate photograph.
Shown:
{"hour": 2, "minute": 26, "second": 53}
